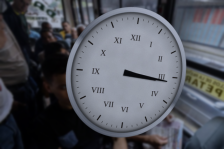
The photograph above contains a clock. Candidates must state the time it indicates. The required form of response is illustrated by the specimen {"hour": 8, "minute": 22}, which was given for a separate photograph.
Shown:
{"hour": 3, "minute": 16}
